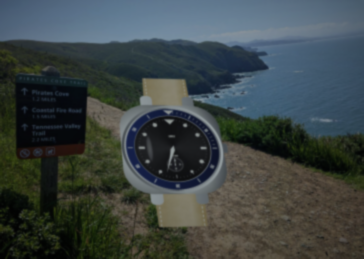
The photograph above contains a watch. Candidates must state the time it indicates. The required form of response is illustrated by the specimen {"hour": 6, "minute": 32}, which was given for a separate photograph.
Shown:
{"hour": 6, "minute": 33}
